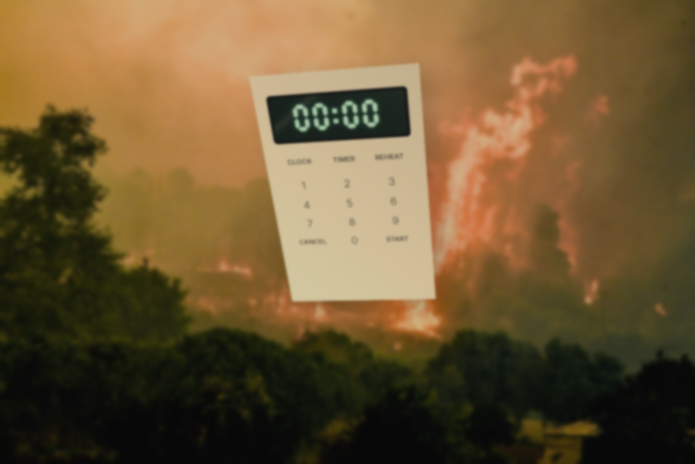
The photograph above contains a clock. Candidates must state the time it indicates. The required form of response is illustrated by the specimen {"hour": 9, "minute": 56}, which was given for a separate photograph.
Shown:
{"hour": 0, "minute": 0}
